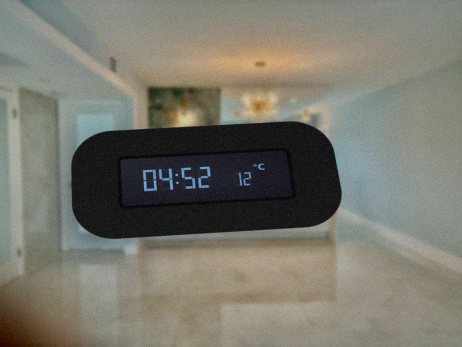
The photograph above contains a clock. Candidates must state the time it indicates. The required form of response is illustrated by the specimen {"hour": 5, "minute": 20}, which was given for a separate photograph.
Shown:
{"hour": 4, "minute": 52}
